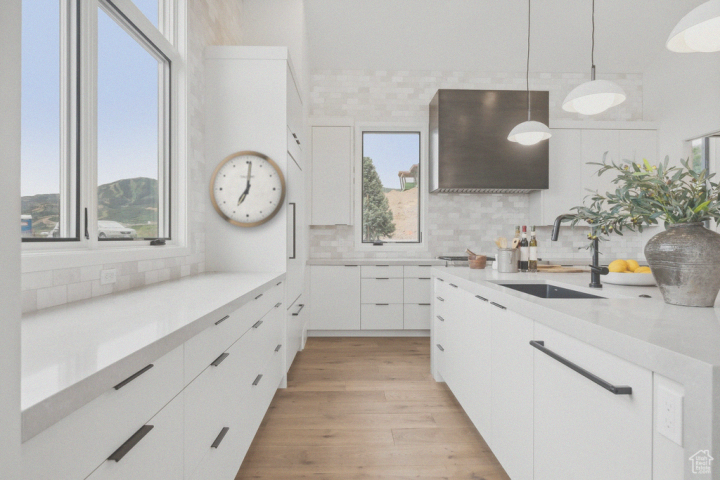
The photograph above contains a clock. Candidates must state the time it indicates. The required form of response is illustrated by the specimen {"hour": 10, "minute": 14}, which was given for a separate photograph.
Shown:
{"hour": 7, "minute": 1}
